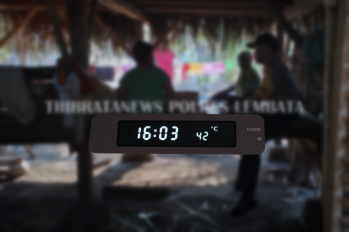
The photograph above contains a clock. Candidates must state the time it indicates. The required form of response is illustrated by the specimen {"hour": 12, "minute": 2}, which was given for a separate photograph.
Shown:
{"hour": 16, "minute": 3}
